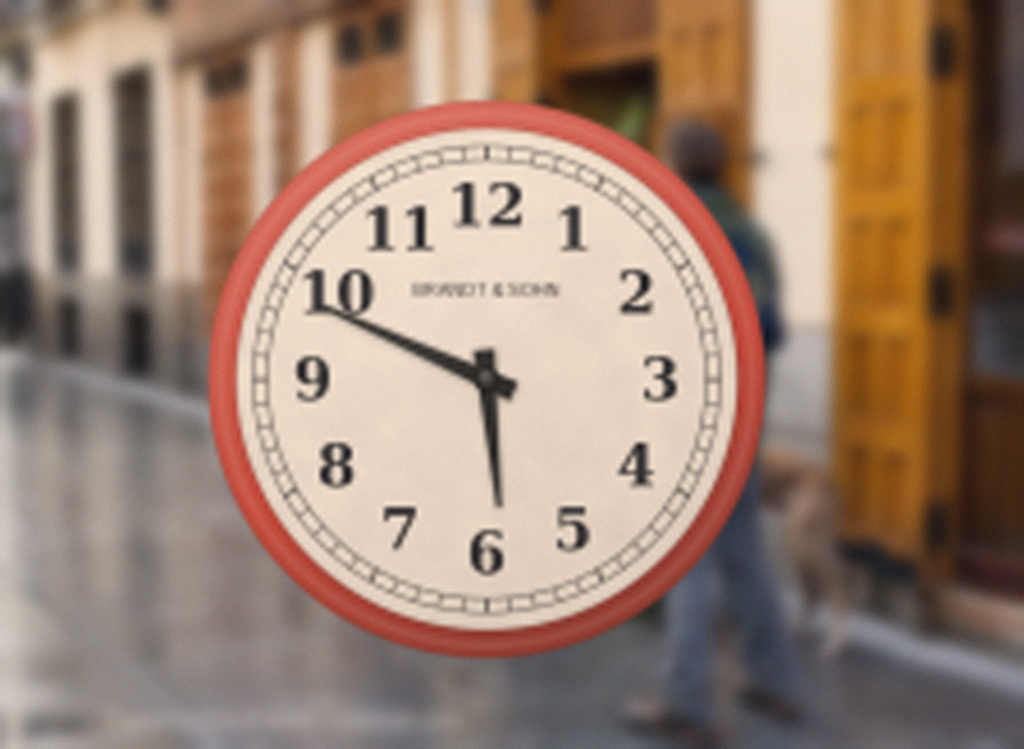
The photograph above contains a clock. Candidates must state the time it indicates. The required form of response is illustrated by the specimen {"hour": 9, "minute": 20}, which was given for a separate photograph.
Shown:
{"hour": 5, "minute": 49}
